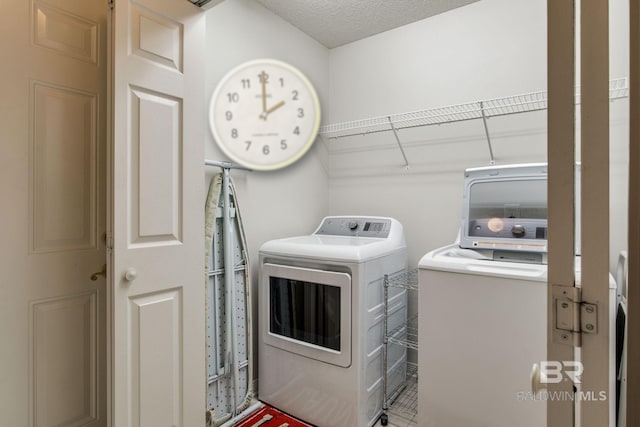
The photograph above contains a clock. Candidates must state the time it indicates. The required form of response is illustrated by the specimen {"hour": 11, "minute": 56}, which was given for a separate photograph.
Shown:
{"hour": 2, "minute": 0}
